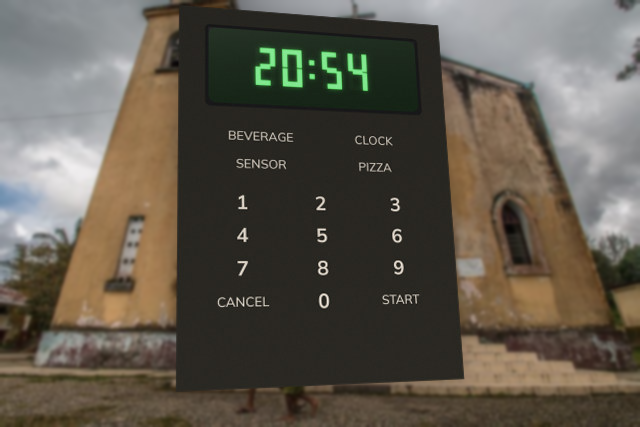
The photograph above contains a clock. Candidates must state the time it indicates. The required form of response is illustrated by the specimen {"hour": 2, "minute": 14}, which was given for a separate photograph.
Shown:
{"hour": 20, "minute": 54}
